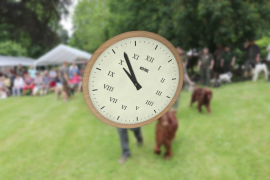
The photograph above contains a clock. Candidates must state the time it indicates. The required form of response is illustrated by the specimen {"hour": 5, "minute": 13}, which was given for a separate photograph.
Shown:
{"hour": 9, "minute": 52}
